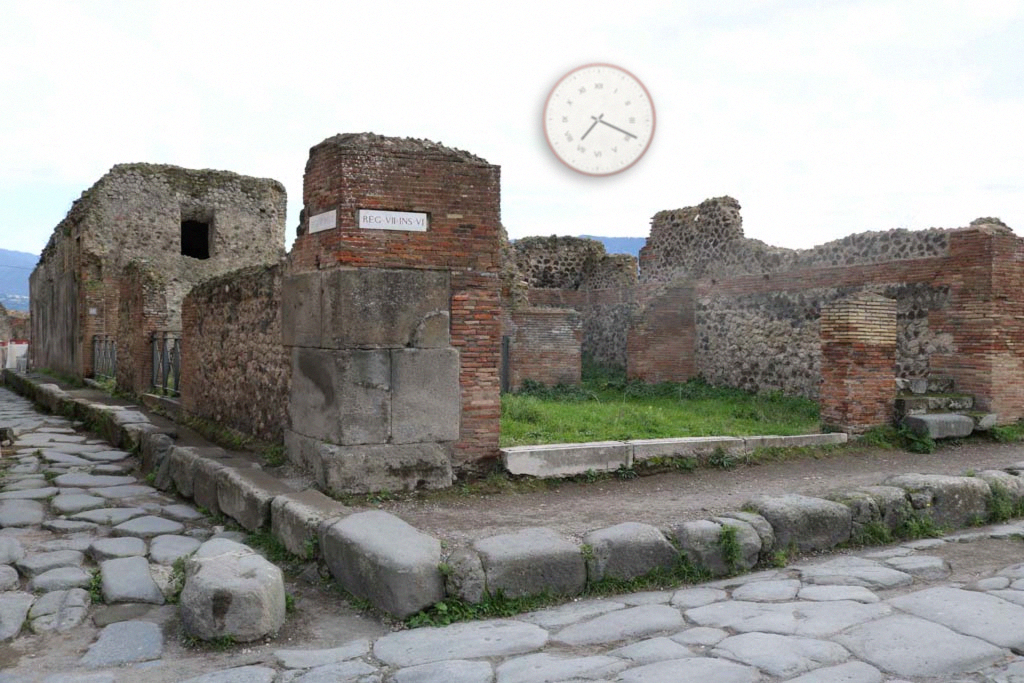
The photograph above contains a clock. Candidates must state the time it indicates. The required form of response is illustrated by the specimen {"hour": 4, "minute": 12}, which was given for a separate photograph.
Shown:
{"hour": 7, "minute": 19}
